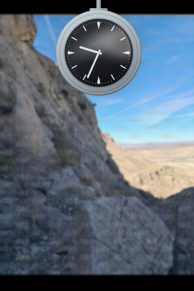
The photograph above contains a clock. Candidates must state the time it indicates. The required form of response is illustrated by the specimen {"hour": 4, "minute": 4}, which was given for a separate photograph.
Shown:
{"hour": 9, "minute": 34}
